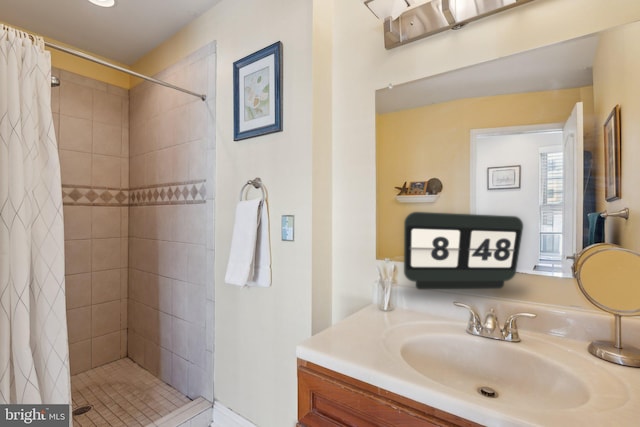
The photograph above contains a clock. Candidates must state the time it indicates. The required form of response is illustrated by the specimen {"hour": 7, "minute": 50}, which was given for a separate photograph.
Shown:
{"hour": 8, "minute": 48}
